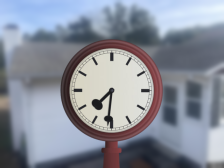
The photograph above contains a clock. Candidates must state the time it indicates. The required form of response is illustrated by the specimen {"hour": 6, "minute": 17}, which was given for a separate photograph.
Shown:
{"hour": 7, "minute": 31}
